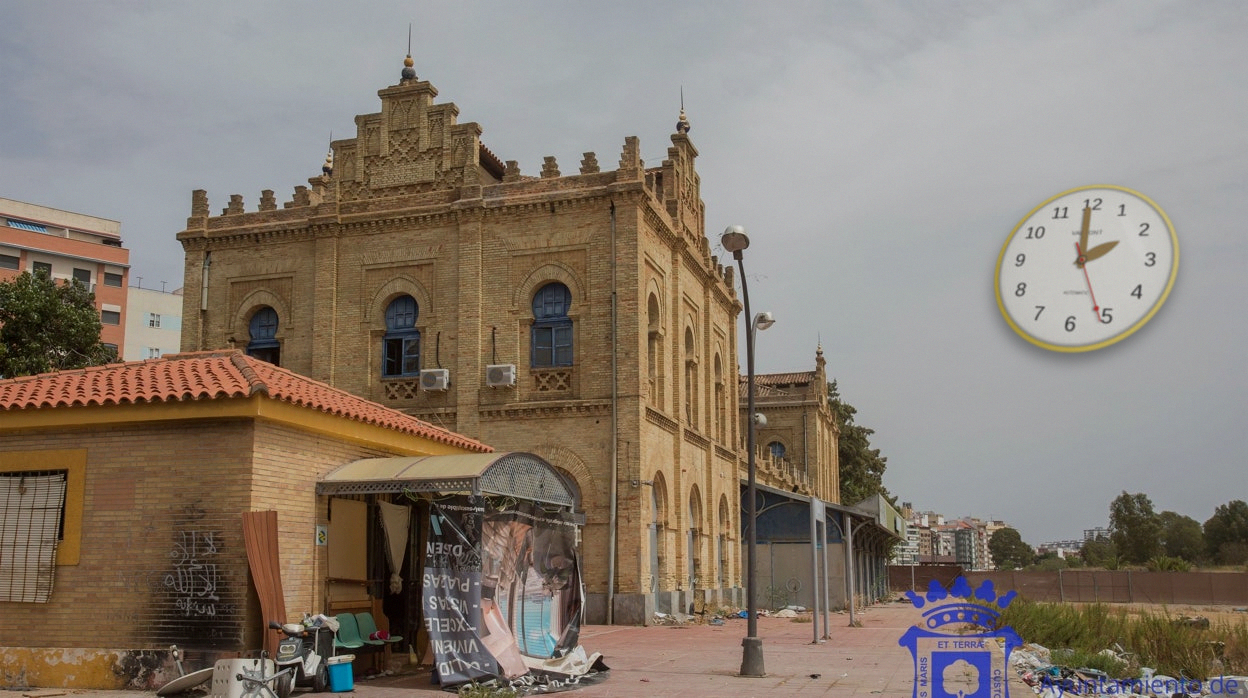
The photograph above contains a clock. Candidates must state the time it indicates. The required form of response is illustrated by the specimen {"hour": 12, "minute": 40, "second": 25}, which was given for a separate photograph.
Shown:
{"hour": 1, "minute": 59, "second": 26}
